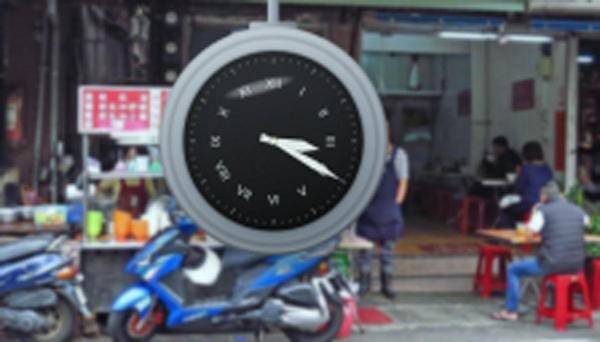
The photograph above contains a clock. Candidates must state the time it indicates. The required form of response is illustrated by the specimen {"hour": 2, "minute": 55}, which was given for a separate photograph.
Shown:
{"hour": 3, "minute": 20}
